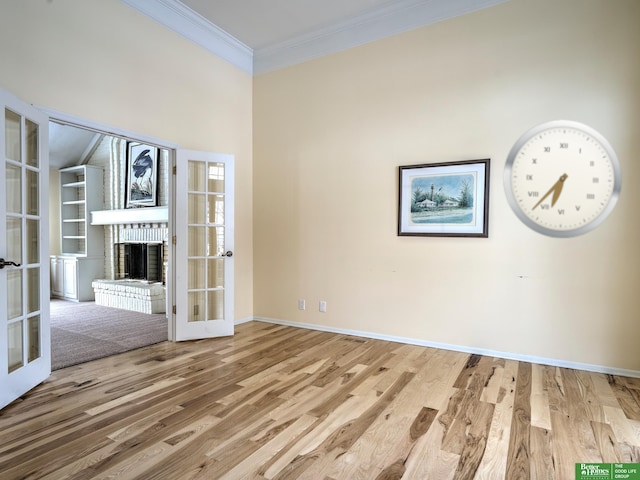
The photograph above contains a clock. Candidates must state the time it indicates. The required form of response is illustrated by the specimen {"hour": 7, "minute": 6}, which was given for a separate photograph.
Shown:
{"hour": 6, "minute": 37}
